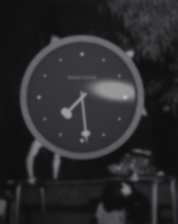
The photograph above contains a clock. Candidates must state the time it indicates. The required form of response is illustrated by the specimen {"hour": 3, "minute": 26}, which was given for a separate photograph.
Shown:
{"hour": 7, "minute": 29}
